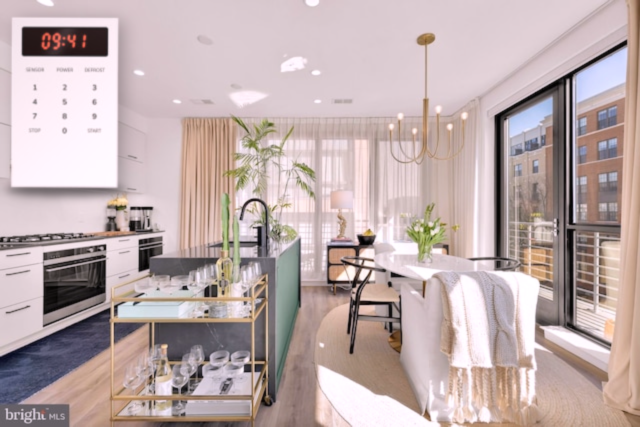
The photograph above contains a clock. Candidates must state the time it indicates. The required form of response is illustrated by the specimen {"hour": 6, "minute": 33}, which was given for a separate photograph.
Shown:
{"hour": 9, "minute": 41}
